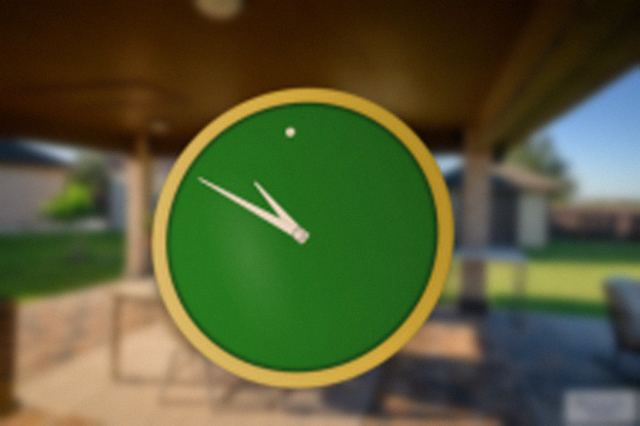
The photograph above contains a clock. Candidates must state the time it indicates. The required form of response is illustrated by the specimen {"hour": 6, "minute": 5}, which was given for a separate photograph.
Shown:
{"hour": 10, "minute": 51}
